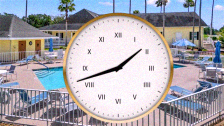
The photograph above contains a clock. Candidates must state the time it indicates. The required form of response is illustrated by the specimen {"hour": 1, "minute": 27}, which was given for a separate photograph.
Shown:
{"hour": 1, "minute": 42}
